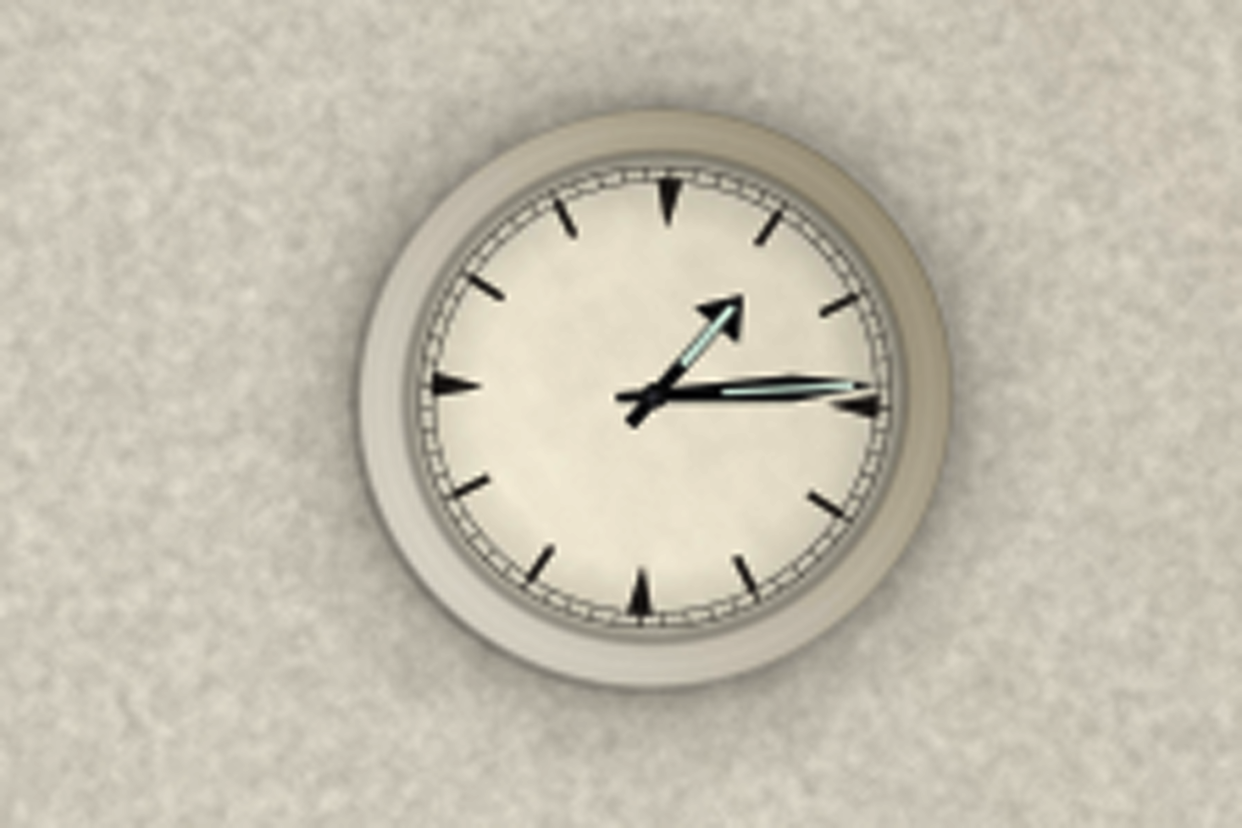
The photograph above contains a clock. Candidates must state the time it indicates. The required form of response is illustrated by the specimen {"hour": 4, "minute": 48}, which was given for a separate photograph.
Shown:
{"hour": 1, "minute": 14}
